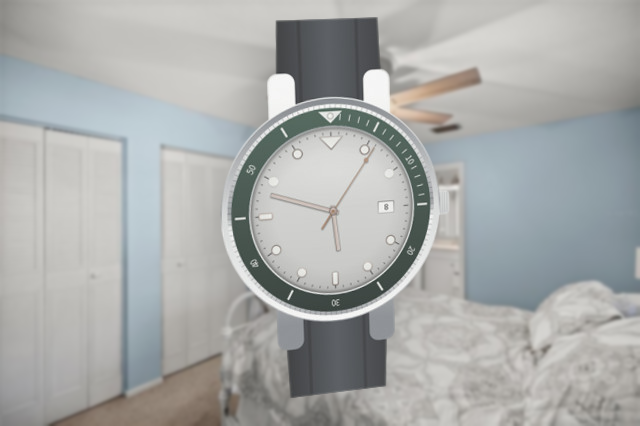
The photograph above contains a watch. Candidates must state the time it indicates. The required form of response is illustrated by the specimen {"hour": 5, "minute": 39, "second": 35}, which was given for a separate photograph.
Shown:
{"hour": 5, "minute": 48, "second": 6}
